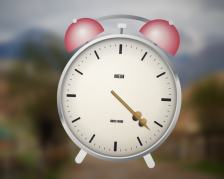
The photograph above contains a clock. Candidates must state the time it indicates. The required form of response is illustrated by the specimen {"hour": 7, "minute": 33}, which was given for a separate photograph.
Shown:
{"hour": 4, "minute": 22}
